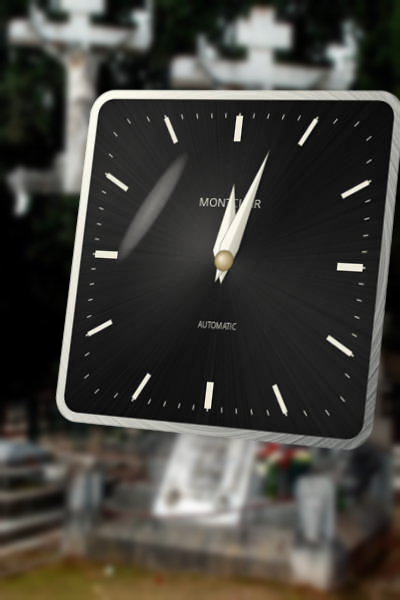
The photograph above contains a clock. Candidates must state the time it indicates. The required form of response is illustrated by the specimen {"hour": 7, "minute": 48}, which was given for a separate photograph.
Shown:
{"hour": 12, "minute": 3}
